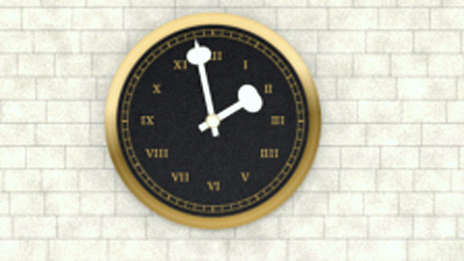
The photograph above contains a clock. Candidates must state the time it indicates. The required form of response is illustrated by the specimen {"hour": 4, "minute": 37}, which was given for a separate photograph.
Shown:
{"hour": 1, "minute": 58}
